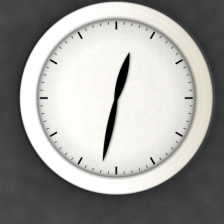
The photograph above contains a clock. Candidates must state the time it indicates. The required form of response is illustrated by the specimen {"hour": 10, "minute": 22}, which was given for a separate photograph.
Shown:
{"hour": 12, "minute": 32}
